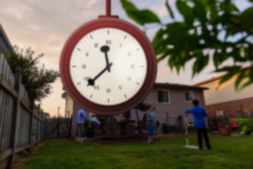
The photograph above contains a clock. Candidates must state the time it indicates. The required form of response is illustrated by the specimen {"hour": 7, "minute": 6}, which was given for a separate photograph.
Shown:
{"hour": 11, "minute": 38}
